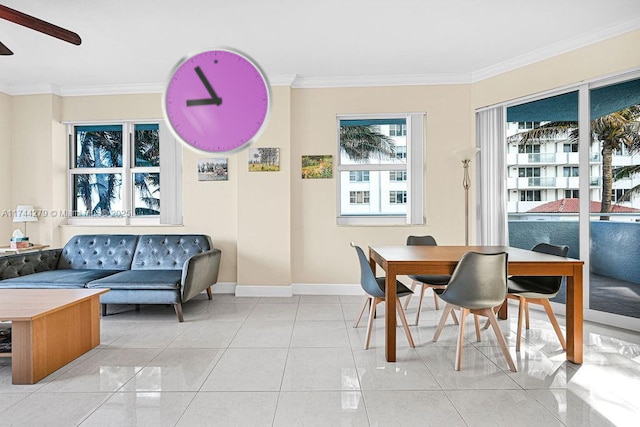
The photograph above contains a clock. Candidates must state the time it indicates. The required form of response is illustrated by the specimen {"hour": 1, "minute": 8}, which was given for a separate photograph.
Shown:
{"hour": 8, "minute": 55}
